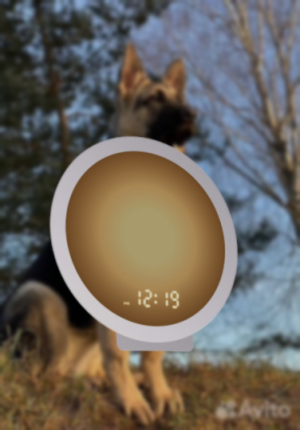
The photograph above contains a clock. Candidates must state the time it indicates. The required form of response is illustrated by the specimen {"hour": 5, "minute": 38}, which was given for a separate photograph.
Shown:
{"hour": 12, "minute": 19}
